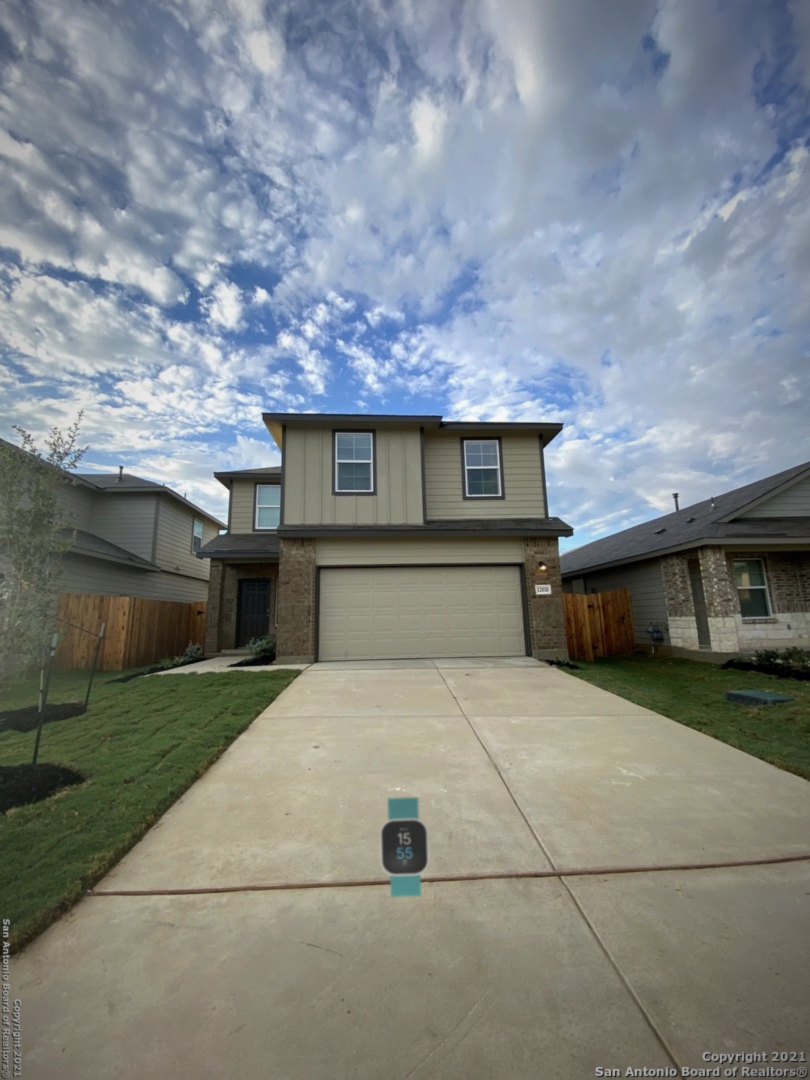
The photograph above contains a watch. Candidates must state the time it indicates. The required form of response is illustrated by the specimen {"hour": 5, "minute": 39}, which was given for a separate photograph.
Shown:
{"hour": 15, "minute": 55}
